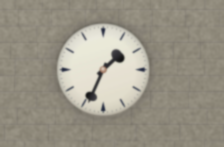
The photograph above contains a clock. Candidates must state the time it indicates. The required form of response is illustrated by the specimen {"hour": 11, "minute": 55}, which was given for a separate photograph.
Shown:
{"hour": 1, "minute": 34}
